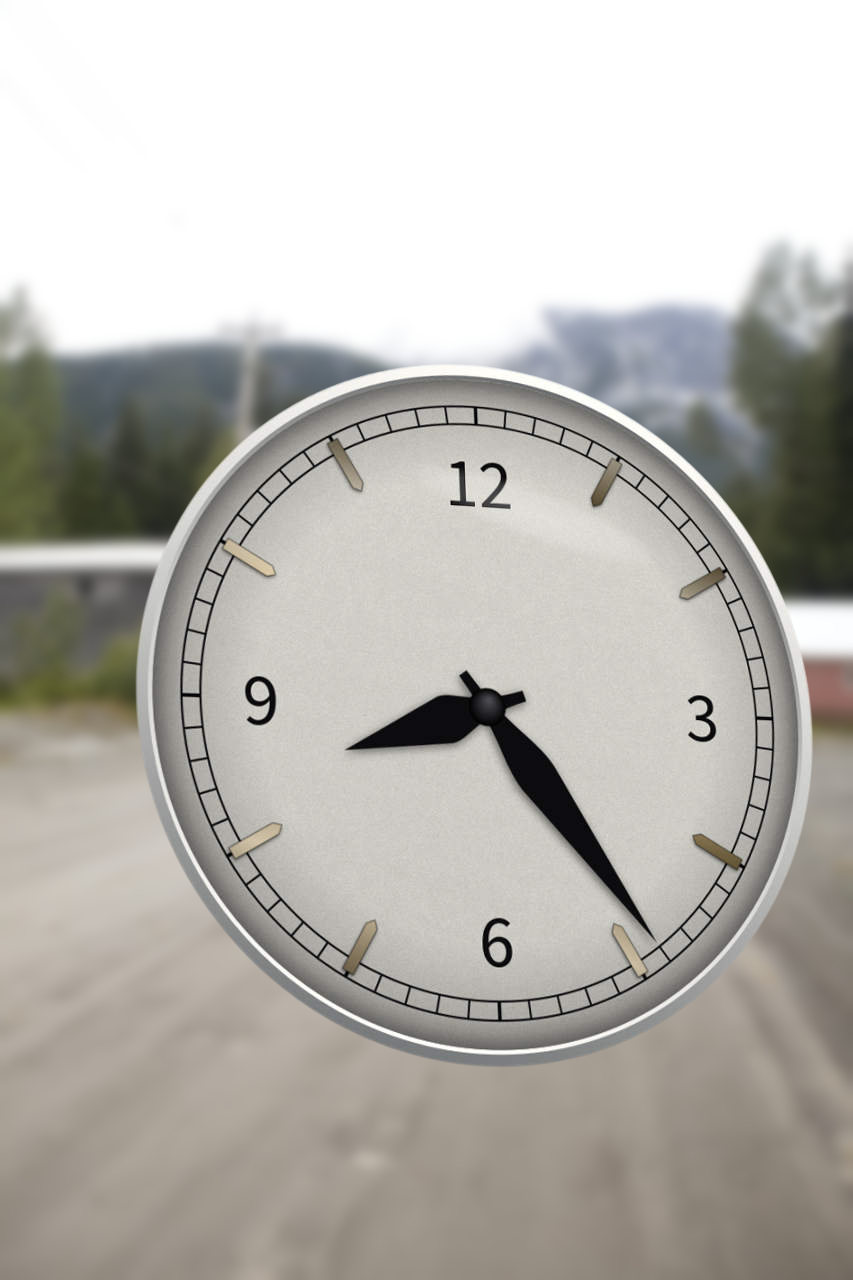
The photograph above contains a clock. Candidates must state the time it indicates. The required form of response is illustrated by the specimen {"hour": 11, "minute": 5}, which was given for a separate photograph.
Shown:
{"hour": 8, "minute": 24}
